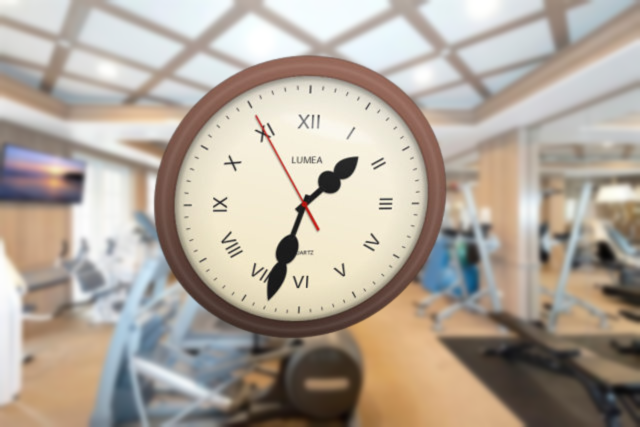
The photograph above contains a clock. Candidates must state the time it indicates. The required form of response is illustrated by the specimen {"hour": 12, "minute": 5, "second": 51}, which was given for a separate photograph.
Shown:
{"hour": 1, "minute": 32, "second": 55}
